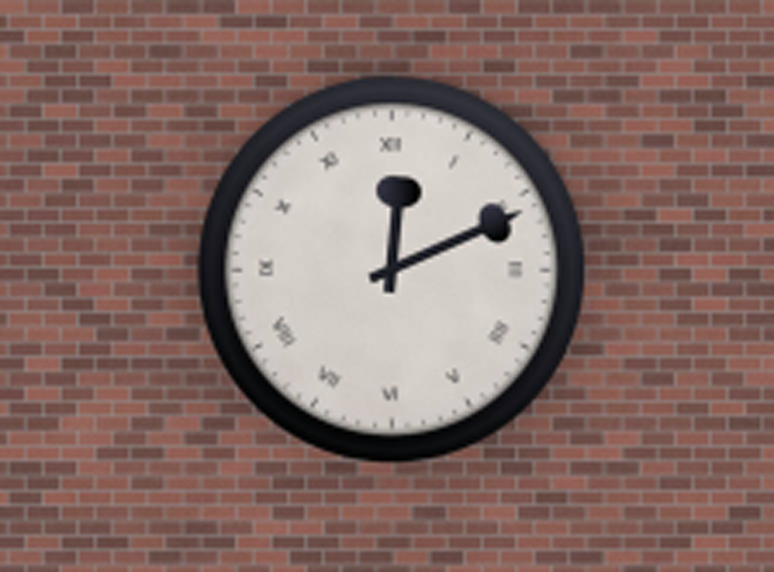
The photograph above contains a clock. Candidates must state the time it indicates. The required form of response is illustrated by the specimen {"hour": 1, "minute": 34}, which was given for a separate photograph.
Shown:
{"hour": 12, "minute": 11}
